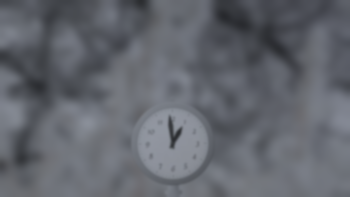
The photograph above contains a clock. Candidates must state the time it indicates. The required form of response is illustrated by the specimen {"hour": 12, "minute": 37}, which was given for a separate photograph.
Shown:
{"hour": 12, "minute": 59}
